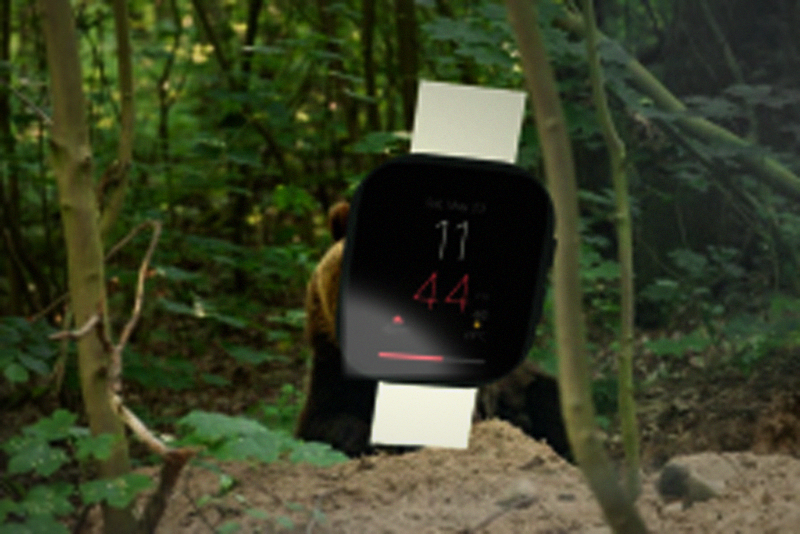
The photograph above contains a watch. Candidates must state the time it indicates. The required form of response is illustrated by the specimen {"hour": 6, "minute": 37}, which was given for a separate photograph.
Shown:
{"hour": 11, "minute": 44}
